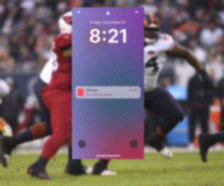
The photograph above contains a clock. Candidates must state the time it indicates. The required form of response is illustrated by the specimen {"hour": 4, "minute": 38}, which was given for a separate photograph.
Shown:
{"hour": 8, "minute": 21}
